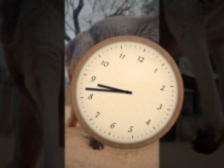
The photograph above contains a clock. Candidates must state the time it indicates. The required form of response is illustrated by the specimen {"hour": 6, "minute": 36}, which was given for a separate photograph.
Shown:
{"hour": 8, "minute": 42}
